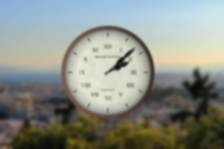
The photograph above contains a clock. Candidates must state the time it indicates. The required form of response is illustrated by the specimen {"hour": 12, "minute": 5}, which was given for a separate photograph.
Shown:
{"hour": 2, "minute": 8}
